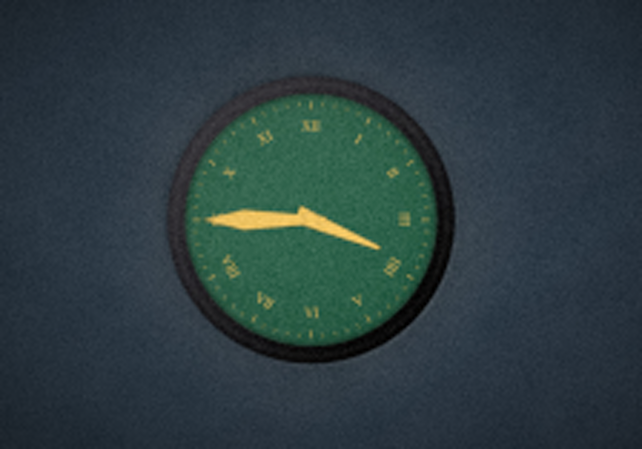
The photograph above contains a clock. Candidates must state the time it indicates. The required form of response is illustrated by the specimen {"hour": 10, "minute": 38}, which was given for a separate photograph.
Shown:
{"hour": 3, "minute": 45}
